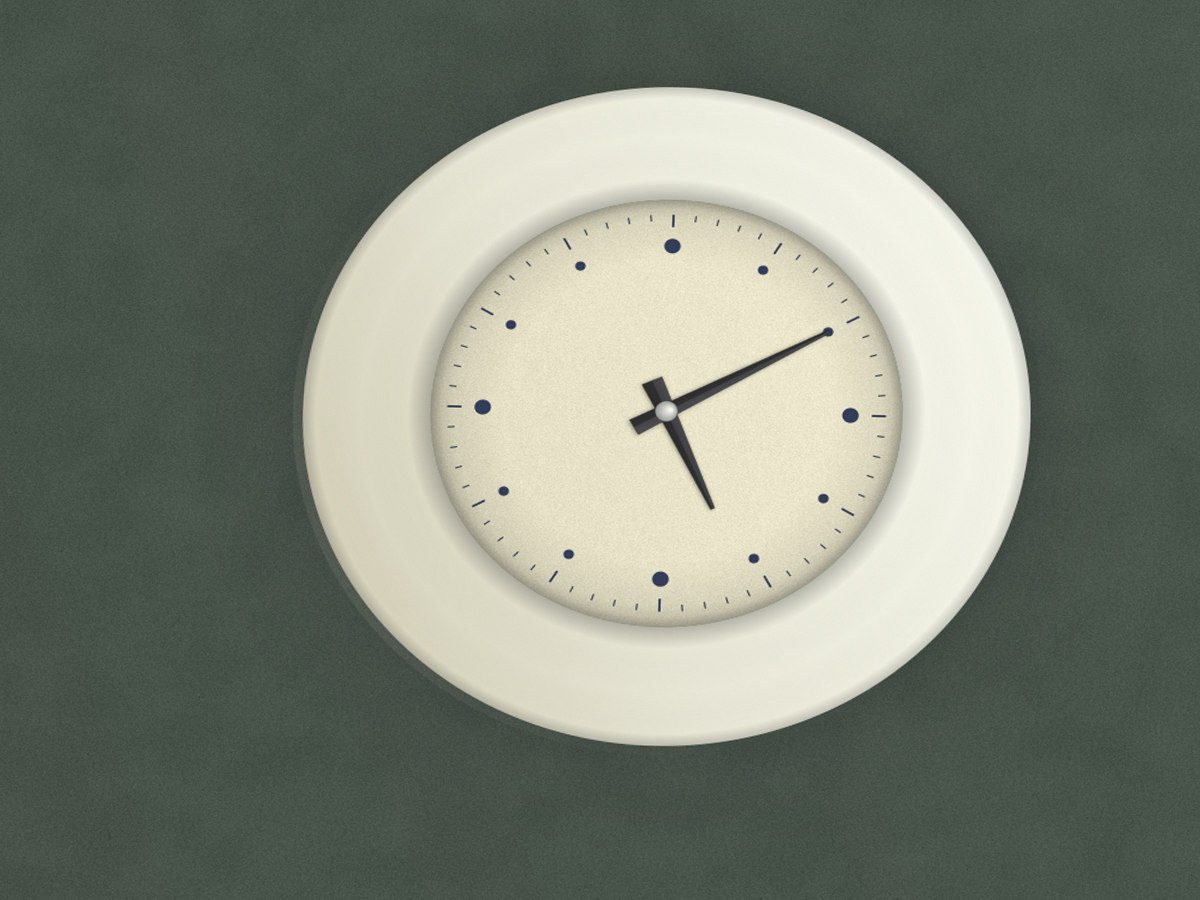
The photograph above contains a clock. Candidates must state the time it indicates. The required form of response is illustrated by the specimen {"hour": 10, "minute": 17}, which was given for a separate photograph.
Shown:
{"hour": 5, "minute": 10}
